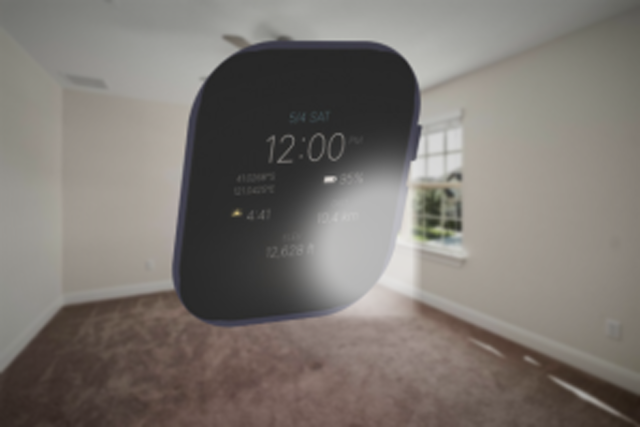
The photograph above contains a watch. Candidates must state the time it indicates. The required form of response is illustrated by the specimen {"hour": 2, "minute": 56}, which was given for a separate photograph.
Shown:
{"hour": 12, "minute": 0}
